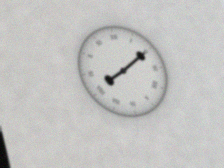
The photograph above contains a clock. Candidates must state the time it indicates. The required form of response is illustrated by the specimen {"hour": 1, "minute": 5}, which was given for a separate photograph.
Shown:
{"hour": 8, "minute": 10}
